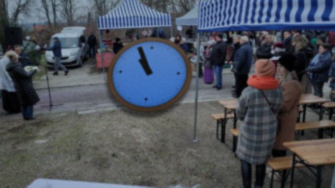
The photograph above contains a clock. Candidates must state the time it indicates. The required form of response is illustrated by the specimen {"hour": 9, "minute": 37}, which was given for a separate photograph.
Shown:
{"hour": 10, "minute": 56}
